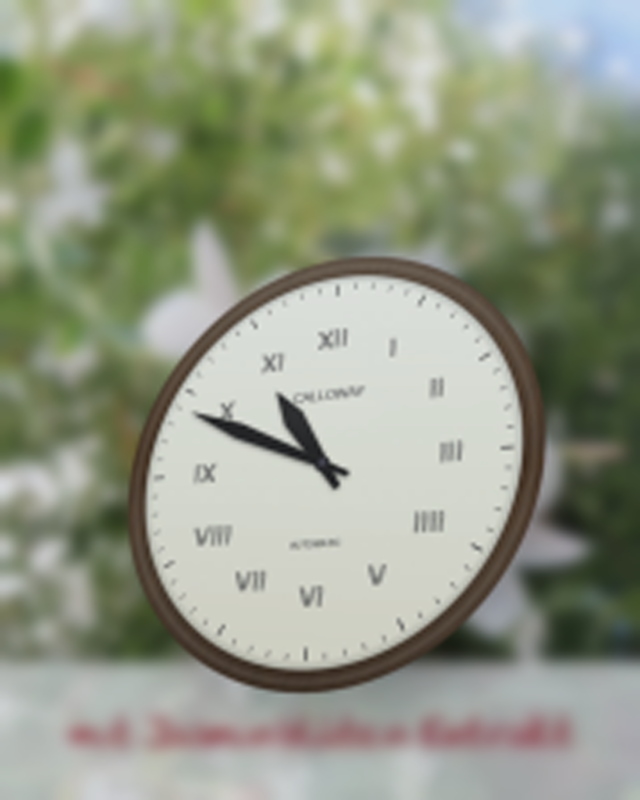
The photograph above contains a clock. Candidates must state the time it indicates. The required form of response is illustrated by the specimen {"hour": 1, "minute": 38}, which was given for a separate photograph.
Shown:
{"hour": 10, "minute": 49}
